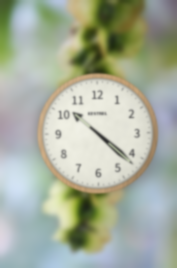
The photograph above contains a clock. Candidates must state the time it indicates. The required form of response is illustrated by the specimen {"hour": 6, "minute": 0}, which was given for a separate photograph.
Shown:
{"hour": 10, "minute": 22}
